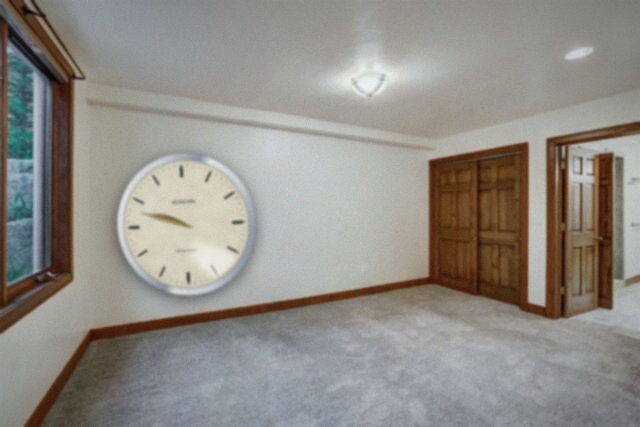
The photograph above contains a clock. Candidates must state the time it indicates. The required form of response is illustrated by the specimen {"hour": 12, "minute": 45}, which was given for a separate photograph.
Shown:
{"hour": 9, "minute": 48}
